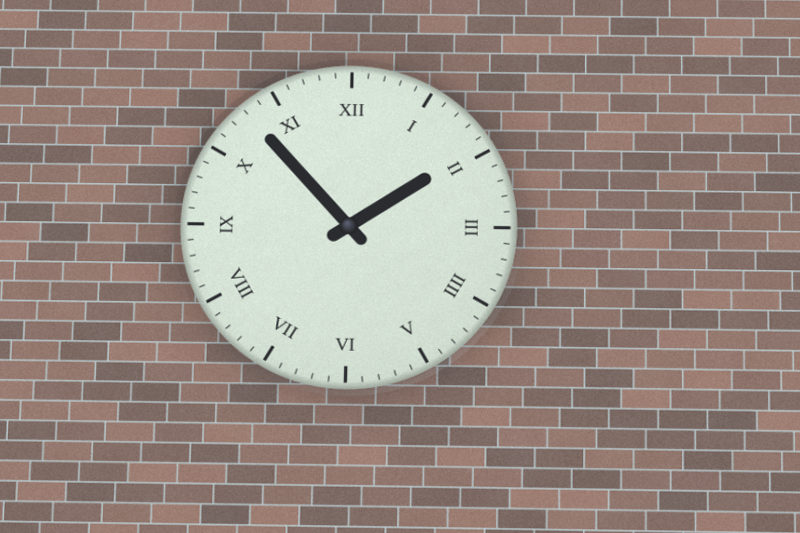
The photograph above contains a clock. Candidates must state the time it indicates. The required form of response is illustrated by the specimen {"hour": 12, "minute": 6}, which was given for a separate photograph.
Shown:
{"hour": 1, "minute": 53}
